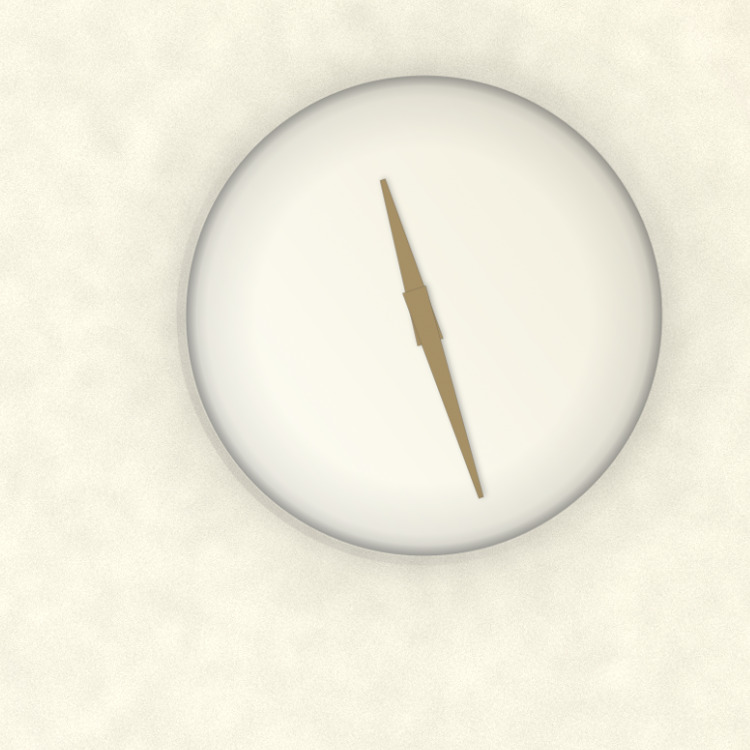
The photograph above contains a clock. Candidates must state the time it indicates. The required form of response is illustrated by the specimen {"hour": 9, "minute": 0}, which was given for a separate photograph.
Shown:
{"hour": 11, "minute": 27}
